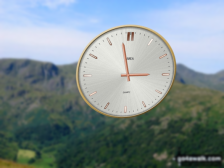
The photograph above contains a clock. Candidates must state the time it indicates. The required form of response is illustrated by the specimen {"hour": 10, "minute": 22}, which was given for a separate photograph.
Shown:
{"hour": 2, "minute": 58}
